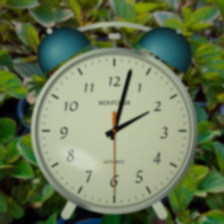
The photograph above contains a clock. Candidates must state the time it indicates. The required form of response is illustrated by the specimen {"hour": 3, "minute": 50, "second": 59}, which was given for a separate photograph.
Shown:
{"hour": 2, "minute": 2, "second": 30}
